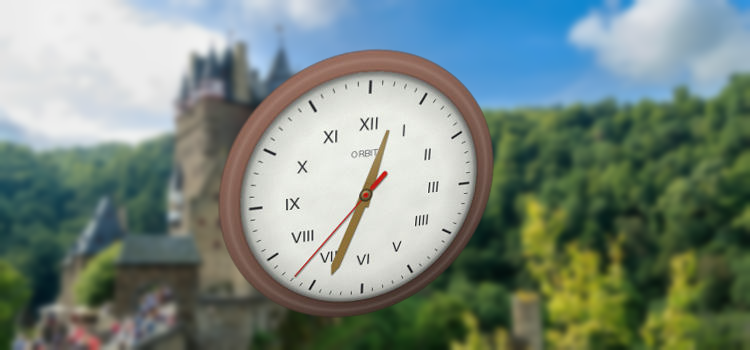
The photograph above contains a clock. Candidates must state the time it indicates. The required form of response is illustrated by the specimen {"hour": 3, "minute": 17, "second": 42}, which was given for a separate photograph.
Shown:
{"hour": 12, "minute": 33, "second": 37}
